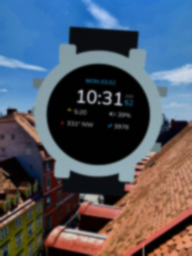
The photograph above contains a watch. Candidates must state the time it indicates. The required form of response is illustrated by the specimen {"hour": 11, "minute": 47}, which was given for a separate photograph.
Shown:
{"hour": 10, "minute": 31}
